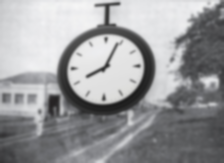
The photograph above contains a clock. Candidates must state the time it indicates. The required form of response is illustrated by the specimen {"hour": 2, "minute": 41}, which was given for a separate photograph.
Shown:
{"hour": 8, "minute": 4}
